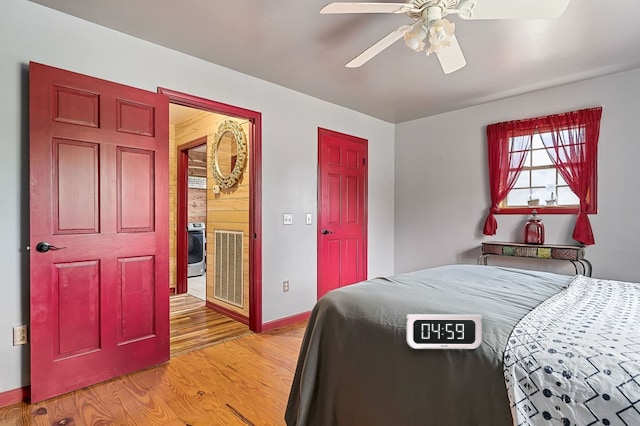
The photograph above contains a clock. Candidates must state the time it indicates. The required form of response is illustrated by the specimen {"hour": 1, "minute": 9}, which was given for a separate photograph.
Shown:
{"hour": 4, "minute": 59}
